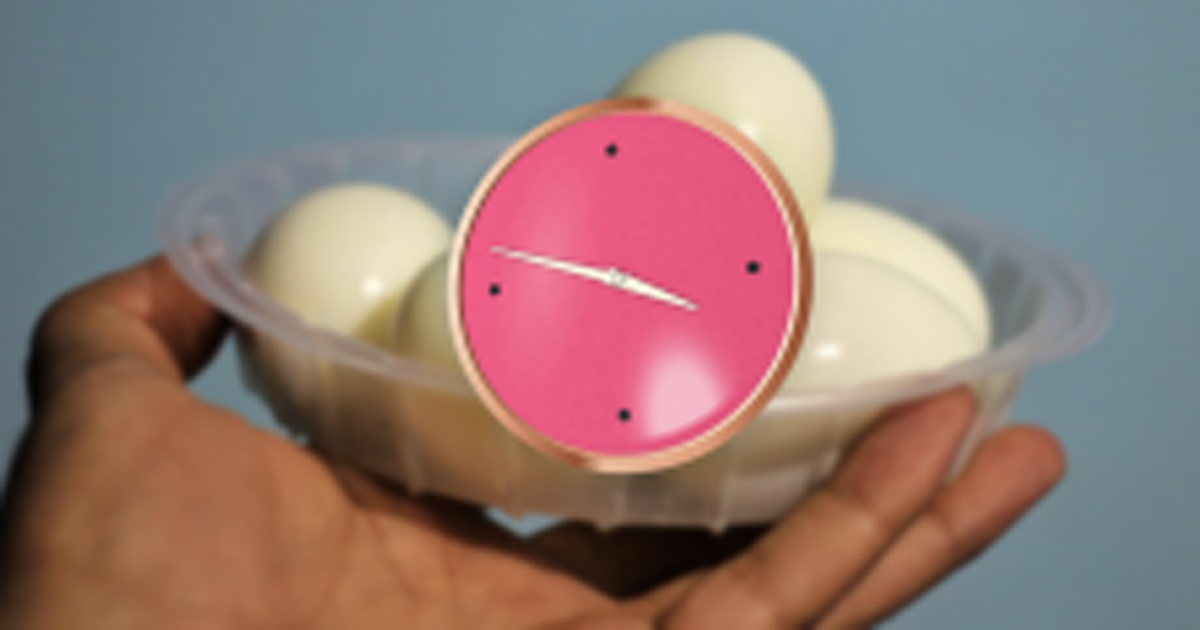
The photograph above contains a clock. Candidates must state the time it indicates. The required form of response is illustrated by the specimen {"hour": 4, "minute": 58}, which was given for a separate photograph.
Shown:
{"hour": 3, "minute": 48}
